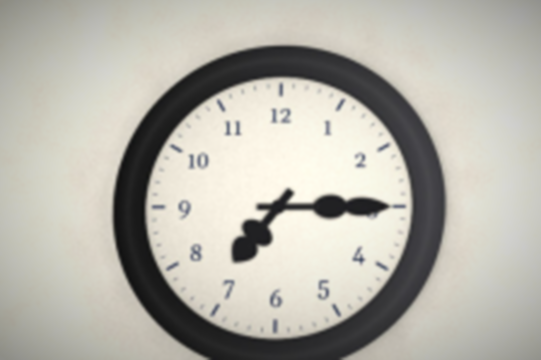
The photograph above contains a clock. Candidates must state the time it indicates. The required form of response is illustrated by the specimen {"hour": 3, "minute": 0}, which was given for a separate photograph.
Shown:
{"hour": 7, "minute": 15}
